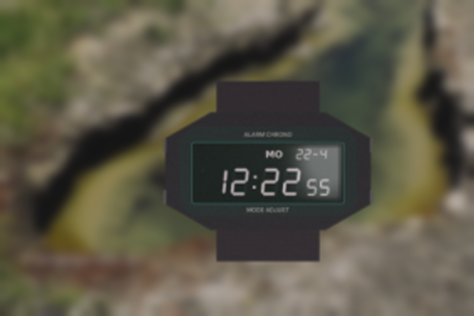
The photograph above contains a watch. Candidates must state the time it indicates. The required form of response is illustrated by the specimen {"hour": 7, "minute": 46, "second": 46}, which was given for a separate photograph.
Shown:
{"hour": 12, "minute": 22, "second": 55}
